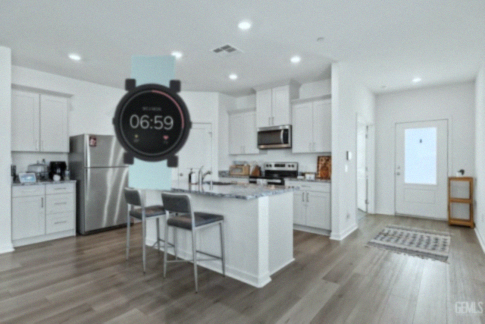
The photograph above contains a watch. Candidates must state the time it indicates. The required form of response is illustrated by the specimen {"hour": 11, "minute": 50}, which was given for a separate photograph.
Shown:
{"hour": 6, "minute": 59}
